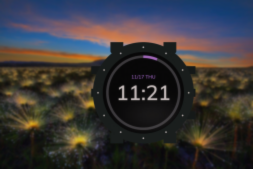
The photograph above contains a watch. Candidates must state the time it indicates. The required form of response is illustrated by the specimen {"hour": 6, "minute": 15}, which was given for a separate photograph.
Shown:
{"hour": 11, "minute": 21}
